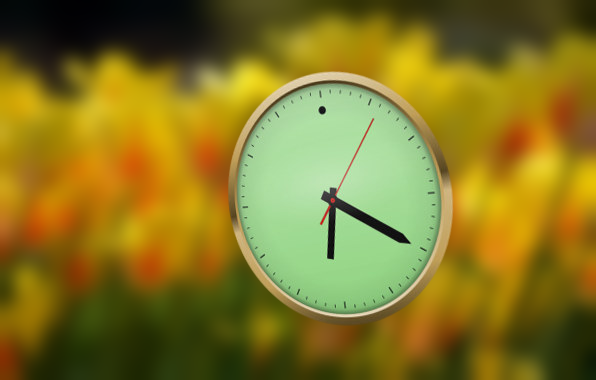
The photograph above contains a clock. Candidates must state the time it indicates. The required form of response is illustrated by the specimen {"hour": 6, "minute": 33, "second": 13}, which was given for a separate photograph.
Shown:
{"hour": 6, "minute": 20, "second": 6}
